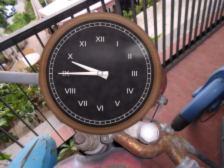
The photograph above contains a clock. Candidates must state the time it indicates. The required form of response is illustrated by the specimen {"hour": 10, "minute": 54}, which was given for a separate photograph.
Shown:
{"hour": 9, "minute": 45}
